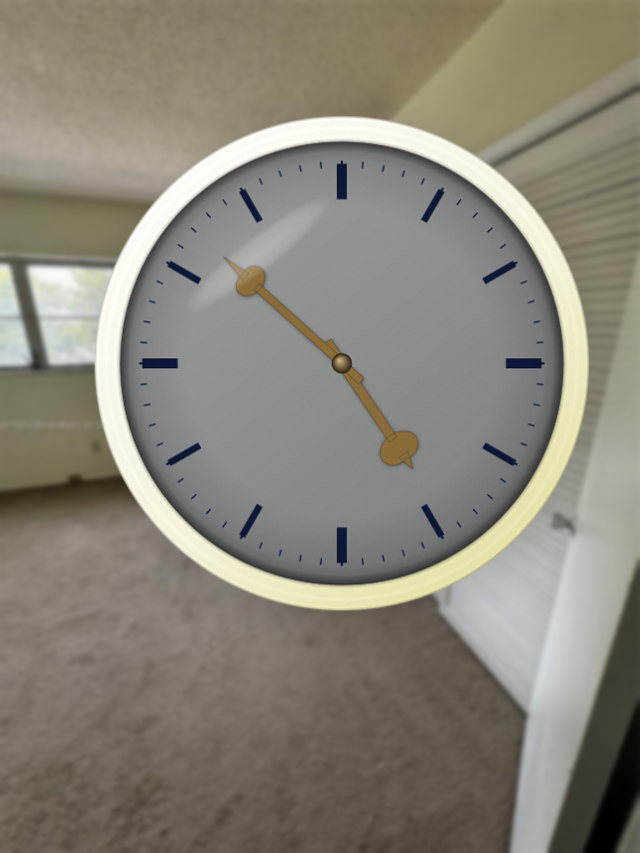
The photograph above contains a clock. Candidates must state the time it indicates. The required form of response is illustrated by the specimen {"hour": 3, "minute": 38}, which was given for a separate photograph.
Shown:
{"hour": 4, "minute": 52}
